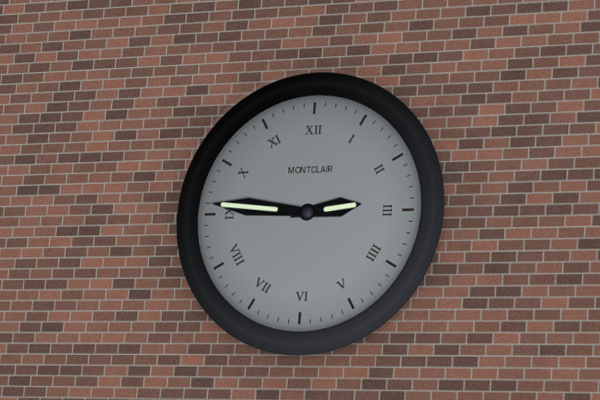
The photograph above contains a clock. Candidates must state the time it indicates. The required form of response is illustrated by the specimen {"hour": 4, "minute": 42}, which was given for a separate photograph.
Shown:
{"hour": 2, "minute": 46}
